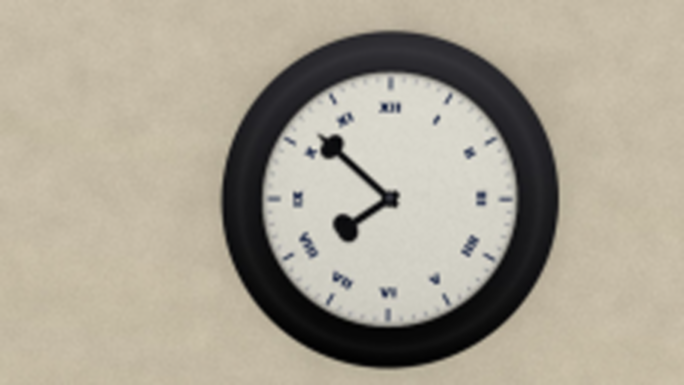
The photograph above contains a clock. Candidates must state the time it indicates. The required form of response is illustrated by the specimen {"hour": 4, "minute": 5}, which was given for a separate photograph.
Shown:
{"hour": 7, "minute": 52}
